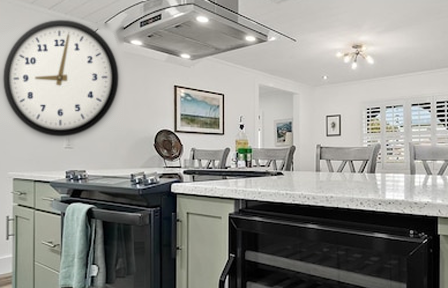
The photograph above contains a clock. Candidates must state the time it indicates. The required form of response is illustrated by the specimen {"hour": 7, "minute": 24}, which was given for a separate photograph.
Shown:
{"hour": 9, "minute": 2}
